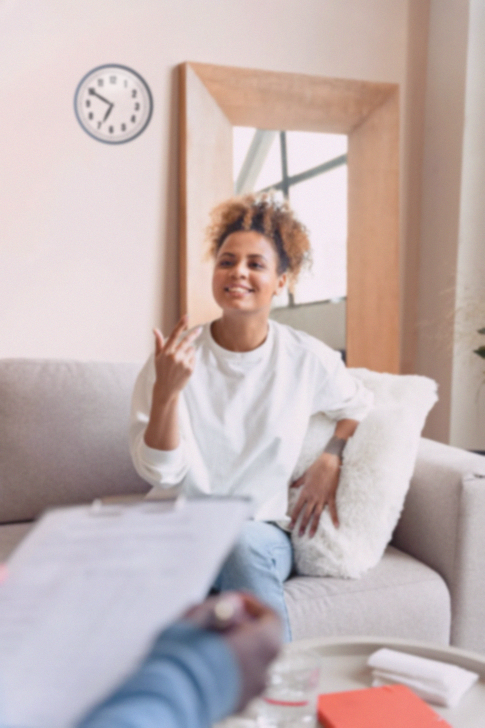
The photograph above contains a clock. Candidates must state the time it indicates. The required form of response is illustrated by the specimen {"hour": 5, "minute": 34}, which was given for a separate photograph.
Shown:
{"hour": 6, "minute": 50}
